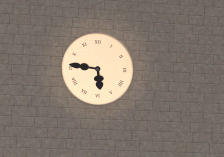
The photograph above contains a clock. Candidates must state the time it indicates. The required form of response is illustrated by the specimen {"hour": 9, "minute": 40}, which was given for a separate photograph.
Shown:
{"hour": 5, "minute": 46}
